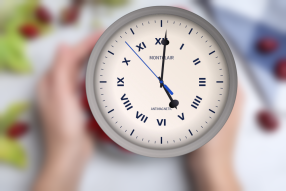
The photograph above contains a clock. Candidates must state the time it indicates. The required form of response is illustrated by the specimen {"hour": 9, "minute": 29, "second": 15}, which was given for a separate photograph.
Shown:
{"hour": 5, "minute": 0, "second": 53}
